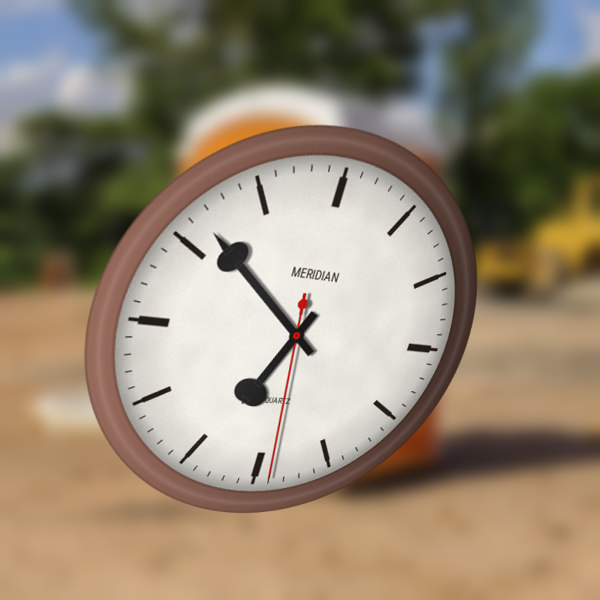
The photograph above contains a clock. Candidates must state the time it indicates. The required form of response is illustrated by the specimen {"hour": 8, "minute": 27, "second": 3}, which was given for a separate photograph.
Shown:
{"hour": 6, "minute": 51, "second": 29}
